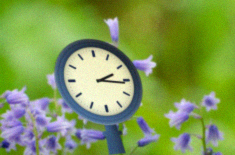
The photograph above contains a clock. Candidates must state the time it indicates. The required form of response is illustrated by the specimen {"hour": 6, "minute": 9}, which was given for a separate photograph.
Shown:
{"hour": 2, "minute": 16}
